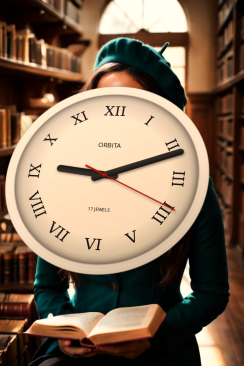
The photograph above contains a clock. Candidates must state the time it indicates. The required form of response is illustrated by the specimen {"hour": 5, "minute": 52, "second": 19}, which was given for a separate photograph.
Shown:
{"hour": 9, "minute": 11, "second": 19}
